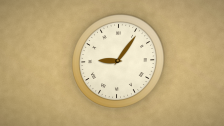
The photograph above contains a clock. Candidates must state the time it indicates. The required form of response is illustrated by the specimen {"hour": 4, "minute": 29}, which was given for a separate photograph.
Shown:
{"hour": 9, "minute": 6}
